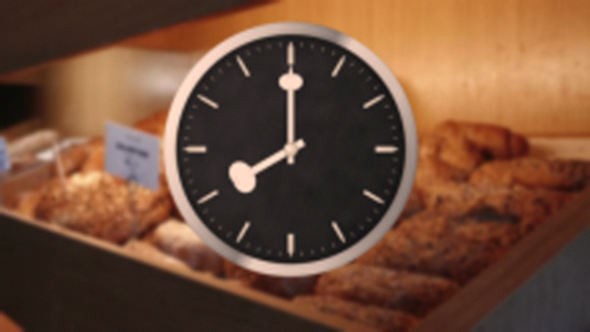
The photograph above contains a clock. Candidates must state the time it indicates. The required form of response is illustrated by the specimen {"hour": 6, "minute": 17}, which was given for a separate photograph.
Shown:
{"hour": 8, "minute": 0}
